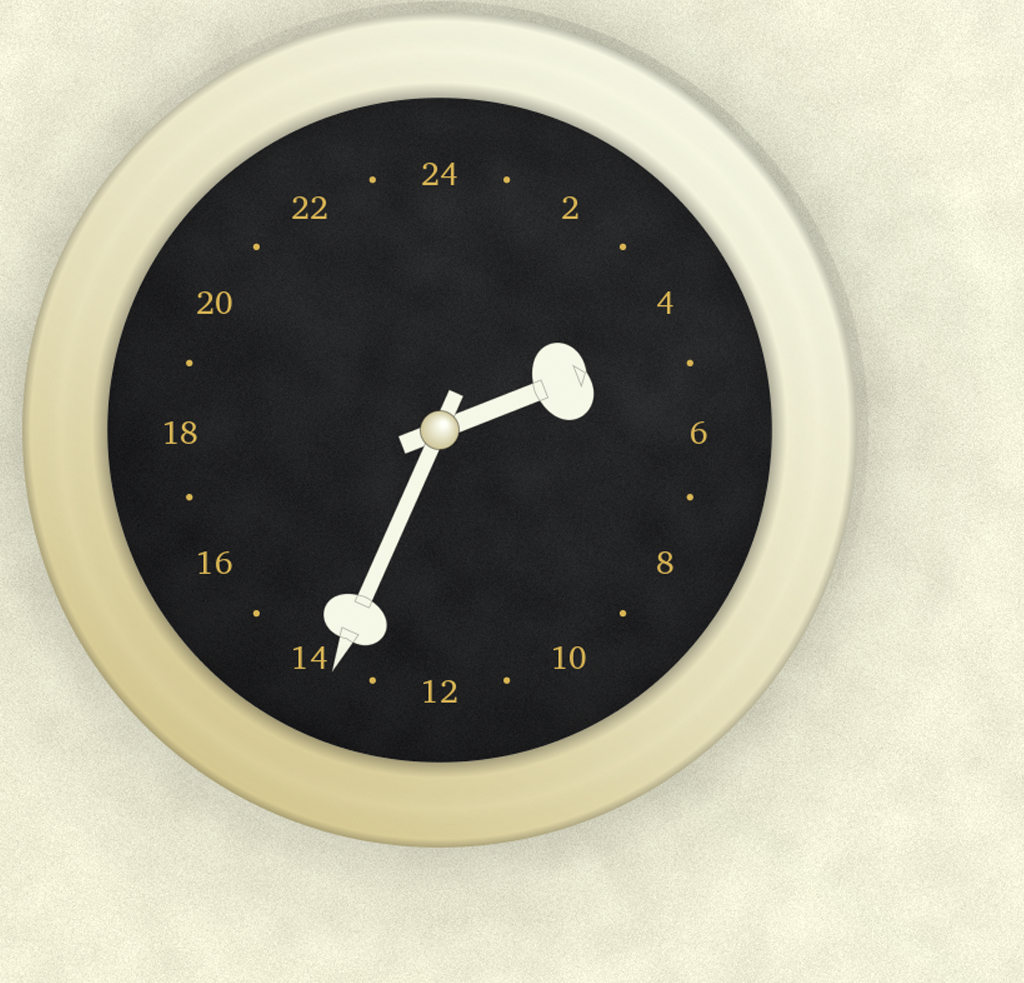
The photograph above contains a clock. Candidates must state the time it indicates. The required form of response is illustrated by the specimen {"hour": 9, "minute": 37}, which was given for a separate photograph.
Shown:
{"hour": 4, "minute": 34}
